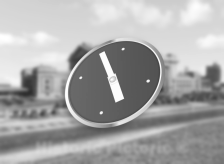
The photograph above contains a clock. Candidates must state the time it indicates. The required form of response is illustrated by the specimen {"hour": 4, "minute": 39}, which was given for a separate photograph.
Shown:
{"hour": 4, "minute": 54}
